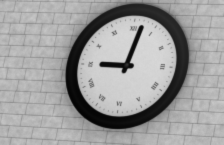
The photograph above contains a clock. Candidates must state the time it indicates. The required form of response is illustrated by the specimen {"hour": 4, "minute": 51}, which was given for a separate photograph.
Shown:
{"hour": 9, "minute": 2}
